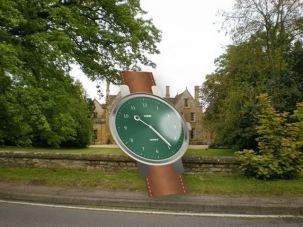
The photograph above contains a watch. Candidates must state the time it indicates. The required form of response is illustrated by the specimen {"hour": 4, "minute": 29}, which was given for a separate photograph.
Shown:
{"hour": 10, "minute": 24}
